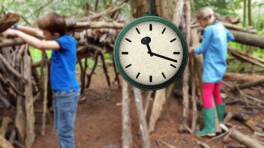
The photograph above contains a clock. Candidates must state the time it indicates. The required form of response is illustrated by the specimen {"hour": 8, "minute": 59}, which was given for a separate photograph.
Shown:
{"hour": 11, "minute": 18}
